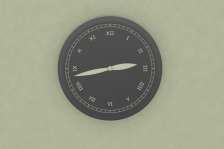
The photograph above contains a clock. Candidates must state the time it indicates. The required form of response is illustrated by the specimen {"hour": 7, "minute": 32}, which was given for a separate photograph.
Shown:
{"hour": 2, "minute": 43}
